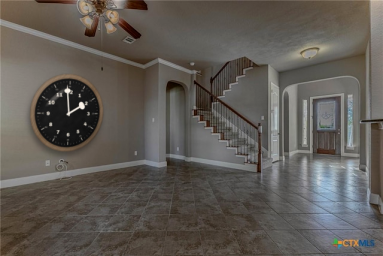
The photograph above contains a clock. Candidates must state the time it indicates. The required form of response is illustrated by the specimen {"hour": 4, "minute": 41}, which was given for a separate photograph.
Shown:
{"hour": 1, "minute": 59}
